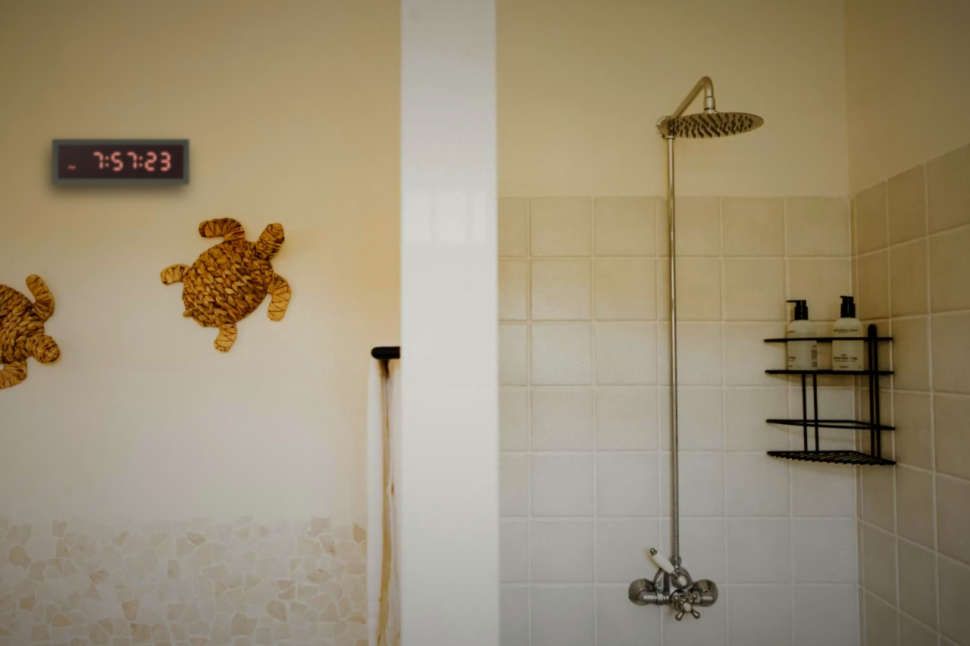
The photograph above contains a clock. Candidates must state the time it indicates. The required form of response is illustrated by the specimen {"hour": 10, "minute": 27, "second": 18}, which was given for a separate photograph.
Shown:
{"hour": 7, "minute": 57, "second": 23}
